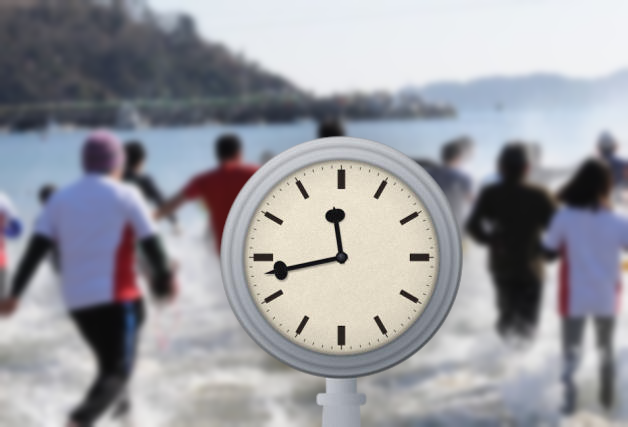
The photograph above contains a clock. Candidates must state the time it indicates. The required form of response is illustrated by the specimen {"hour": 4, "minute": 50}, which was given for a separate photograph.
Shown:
{"hour": 11, "minute": 43}
